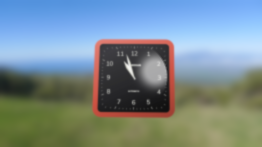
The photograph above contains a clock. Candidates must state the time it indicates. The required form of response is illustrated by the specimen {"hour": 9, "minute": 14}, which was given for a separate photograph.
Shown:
{"hour": 10, "minute": 57}
